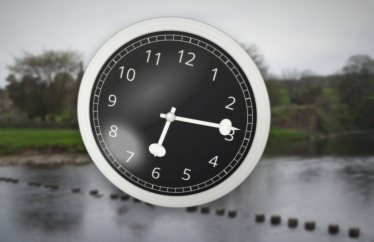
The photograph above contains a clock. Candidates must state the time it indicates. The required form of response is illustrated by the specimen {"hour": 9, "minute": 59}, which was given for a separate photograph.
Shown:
{"hour": 6, "minute": 14}
